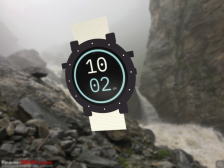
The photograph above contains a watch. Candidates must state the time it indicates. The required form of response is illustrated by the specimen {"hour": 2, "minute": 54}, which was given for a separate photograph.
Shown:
{"hour": 10, "minute": 2}
